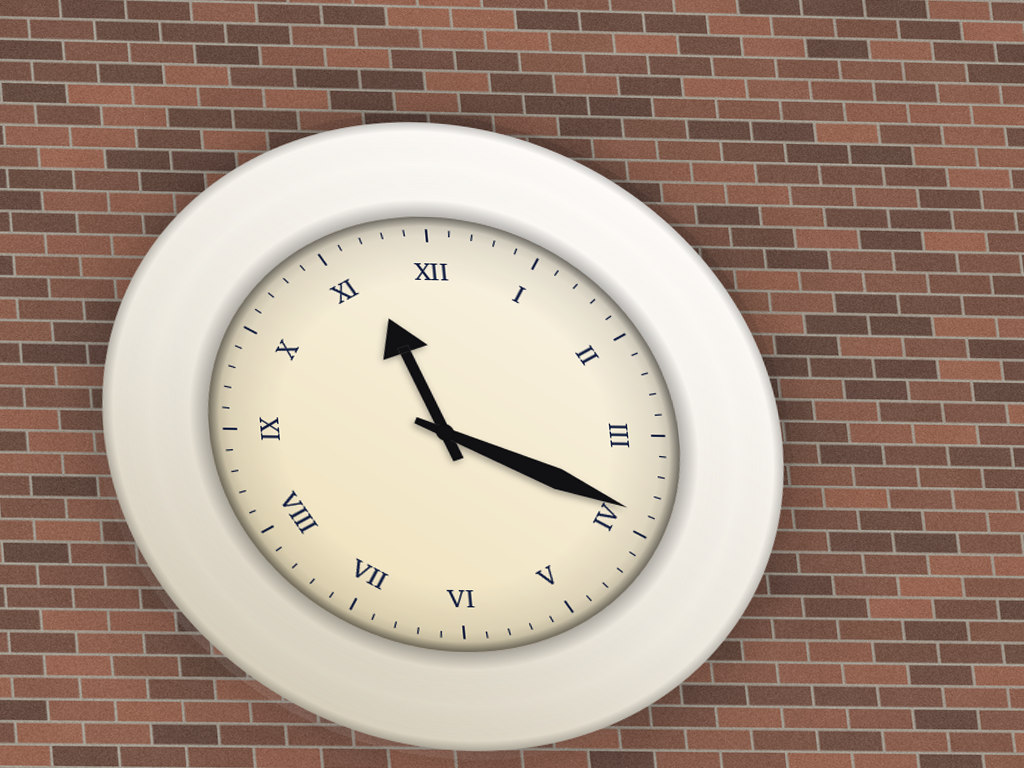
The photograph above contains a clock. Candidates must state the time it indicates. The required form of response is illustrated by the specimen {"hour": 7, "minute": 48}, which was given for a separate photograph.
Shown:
{"hour": 11, "minute": 19}
